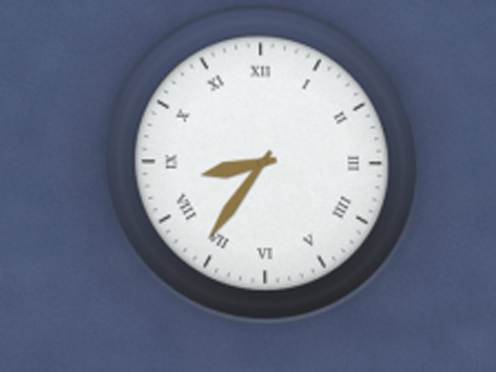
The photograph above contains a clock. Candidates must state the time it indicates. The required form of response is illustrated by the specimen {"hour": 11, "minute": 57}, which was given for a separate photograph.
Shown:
{"hour": 8, "minute": 36}
